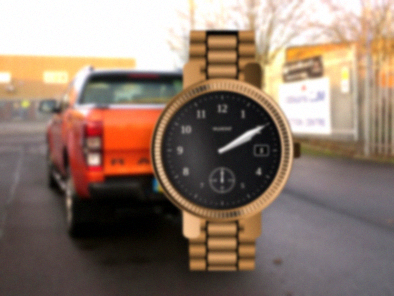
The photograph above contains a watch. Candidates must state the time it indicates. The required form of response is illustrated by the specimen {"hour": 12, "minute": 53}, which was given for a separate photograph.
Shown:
{"hour": 2, "minute": 10}
